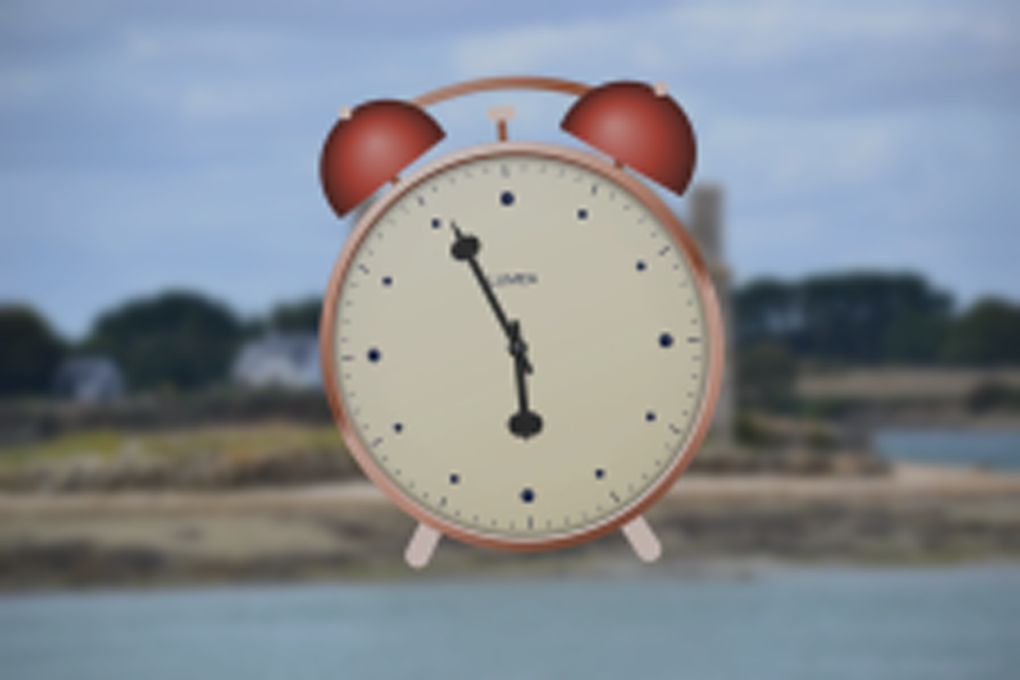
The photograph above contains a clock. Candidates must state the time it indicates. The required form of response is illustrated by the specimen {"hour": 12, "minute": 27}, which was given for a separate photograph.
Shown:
{"hour": 5, "minute": 56}
